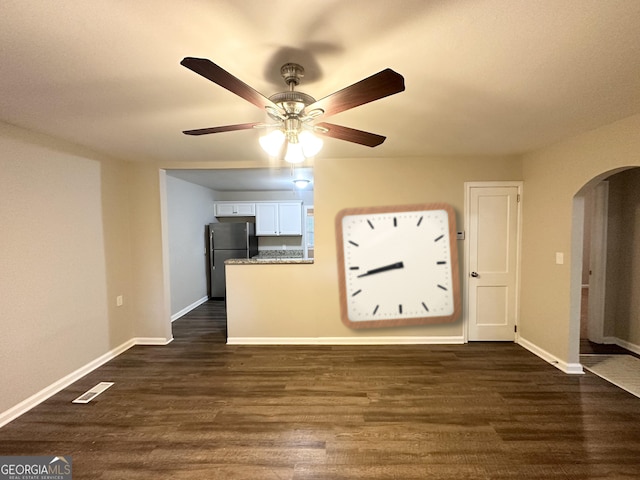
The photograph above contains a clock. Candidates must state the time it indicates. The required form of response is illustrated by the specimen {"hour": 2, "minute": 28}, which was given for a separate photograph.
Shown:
{"hour": 8, "minute": 43}
